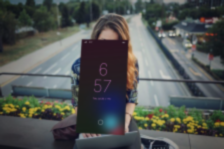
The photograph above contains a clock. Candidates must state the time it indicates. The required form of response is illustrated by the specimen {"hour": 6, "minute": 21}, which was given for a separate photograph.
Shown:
{"hour": 6, "minute": 57}
